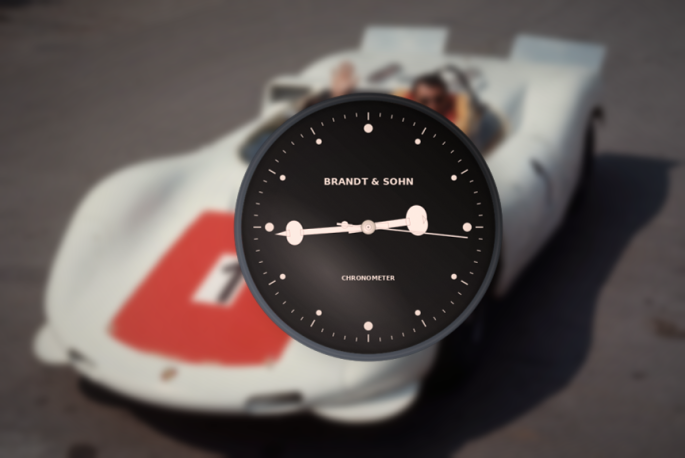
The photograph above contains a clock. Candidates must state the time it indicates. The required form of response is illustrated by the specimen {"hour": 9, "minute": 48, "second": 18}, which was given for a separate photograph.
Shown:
{"hour": 2, "minute": 44, "second": 16}
